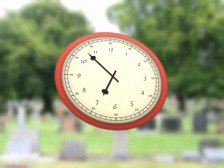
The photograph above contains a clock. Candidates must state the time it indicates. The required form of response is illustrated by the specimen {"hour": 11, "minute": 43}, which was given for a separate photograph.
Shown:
{"hour": 6, "minute": 53}
